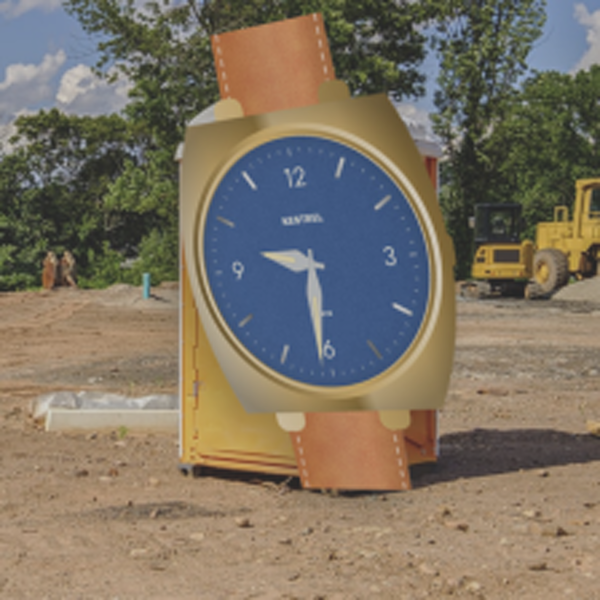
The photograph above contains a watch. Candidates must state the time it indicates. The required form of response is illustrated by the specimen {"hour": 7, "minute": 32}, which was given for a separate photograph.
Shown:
{"hour": 9, "minute": 31}
